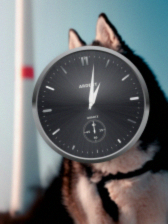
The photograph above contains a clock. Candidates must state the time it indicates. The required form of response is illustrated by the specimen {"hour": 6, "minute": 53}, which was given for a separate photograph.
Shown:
{"hour": 1, "minute": 2}
